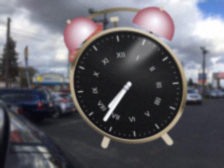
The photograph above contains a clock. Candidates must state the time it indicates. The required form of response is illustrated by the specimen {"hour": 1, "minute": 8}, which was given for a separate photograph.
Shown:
{"hour": 7, "minute": 37}
